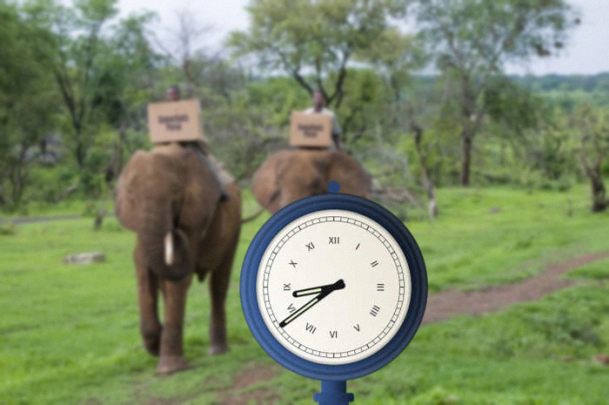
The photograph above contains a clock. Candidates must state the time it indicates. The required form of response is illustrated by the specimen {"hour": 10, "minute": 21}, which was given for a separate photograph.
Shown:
{"hour": 8, "minute": 39}
